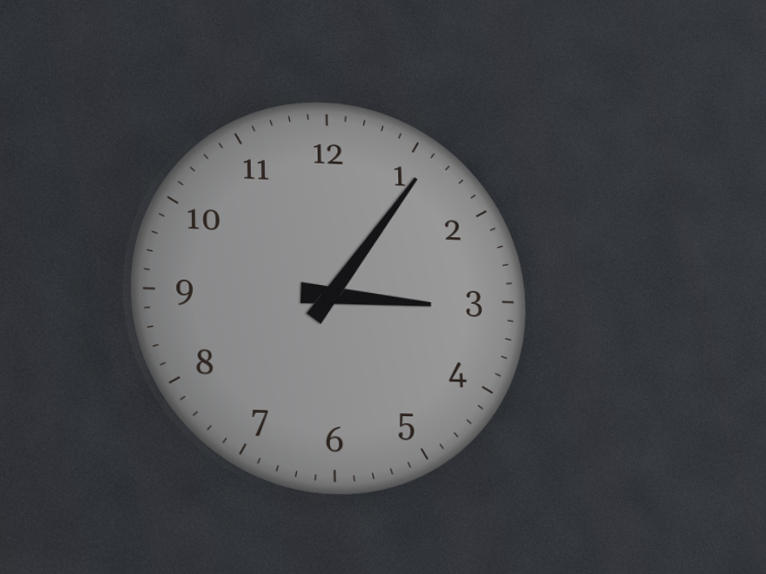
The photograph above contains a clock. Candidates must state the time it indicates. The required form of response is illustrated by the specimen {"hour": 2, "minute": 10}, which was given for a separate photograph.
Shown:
{"hour": 3, "minute": 6}
